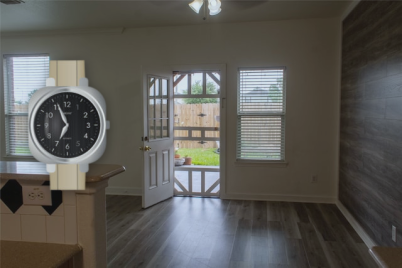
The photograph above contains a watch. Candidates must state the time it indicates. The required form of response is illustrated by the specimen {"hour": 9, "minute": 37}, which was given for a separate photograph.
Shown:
{"hour": 6, "minute": 56}
